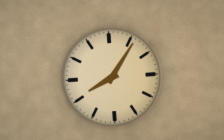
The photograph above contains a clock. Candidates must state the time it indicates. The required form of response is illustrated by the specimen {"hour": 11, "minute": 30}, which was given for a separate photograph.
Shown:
{"hour": 8, "minute": 6}
